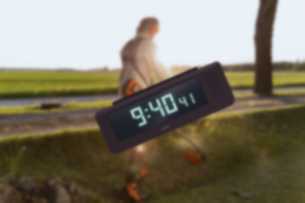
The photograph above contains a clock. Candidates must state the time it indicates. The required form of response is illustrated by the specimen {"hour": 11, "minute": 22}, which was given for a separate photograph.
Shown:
{"hour": 9, "minute": 40}
